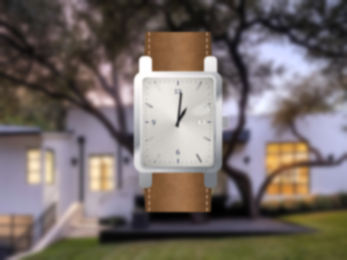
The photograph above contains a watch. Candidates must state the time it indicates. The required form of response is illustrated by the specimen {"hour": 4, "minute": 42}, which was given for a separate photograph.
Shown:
{"hour": 1, "minute": 1}
